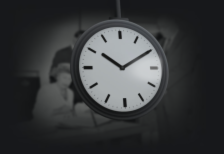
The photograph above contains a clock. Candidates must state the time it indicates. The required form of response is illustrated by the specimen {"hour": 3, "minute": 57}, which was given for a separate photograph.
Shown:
{"hour": 10, "minute": 10}
